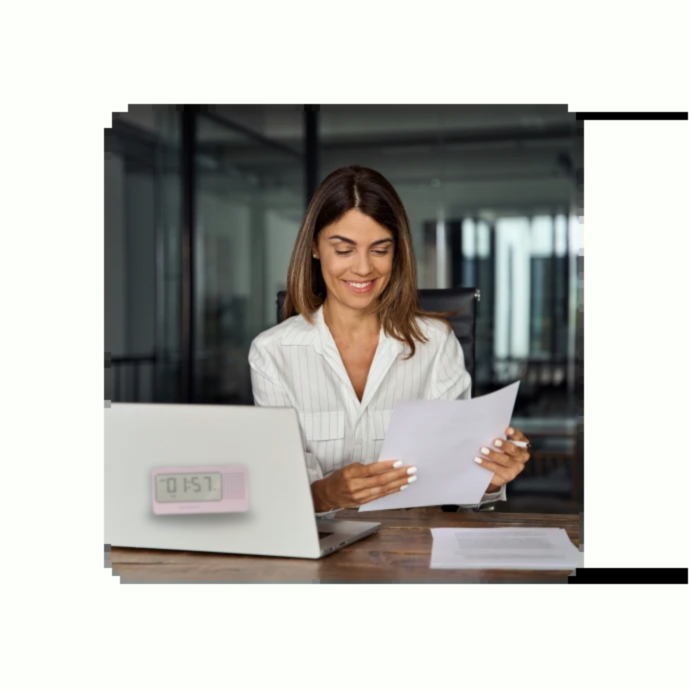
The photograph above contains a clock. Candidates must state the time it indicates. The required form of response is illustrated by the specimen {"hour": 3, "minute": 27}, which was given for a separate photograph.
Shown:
{"hour": 1, "minute": 57}
